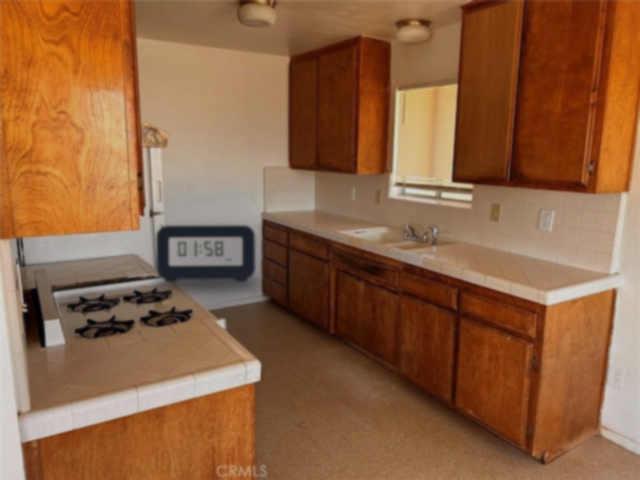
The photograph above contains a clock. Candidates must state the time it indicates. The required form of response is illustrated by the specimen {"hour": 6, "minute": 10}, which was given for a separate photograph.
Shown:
{"hour": 1, "minute": 58}
